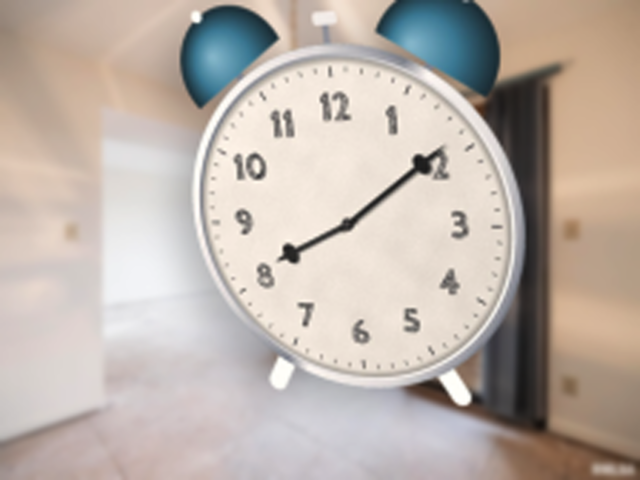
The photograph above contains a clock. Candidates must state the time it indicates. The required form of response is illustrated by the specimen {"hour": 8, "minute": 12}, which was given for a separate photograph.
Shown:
{"hour": 8, "minute": 9}
